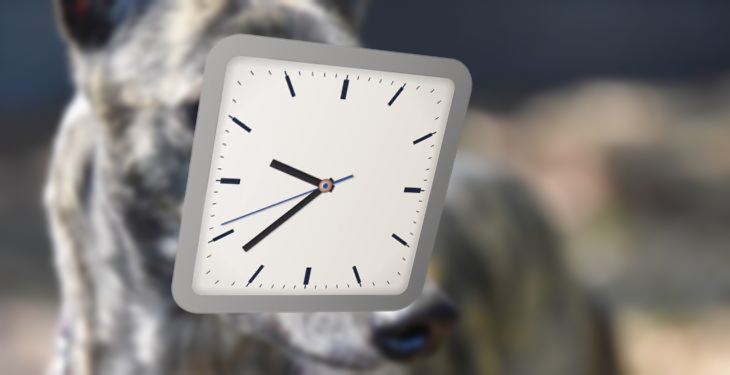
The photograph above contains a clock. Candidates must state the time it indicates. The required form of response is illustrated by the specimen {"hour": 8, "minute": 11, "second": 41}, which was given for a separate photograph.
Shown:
{"hour": 9, "minute": 37, "second": 41}
